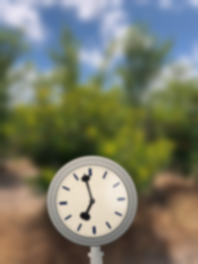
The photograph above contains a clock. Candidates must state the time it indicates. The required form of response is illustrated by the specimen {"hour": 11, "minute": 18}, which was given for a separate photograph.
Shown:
{"hour": 6, "minute": 58}
